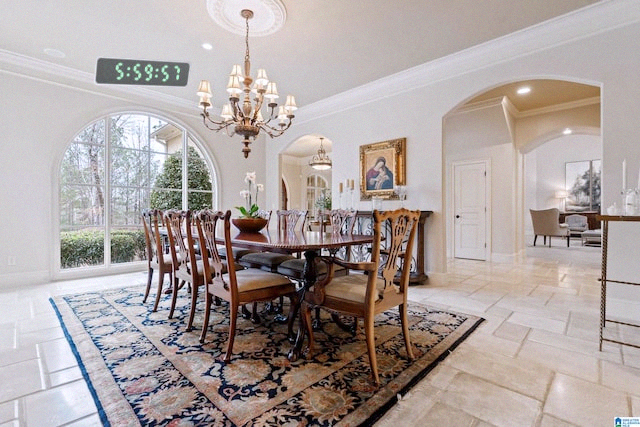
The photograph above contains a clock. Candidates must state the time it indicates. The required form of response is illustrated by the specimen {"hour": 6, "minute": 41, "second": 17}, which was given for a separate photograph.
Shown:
{"hour": 5, "minute": 59, "second": 57}
